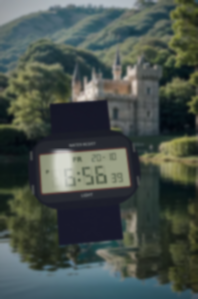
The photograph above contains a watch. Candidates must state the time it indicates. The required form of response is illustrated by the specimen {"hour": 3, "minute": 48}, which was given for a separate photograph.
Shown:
{"hour": 6, "minute": 56}
